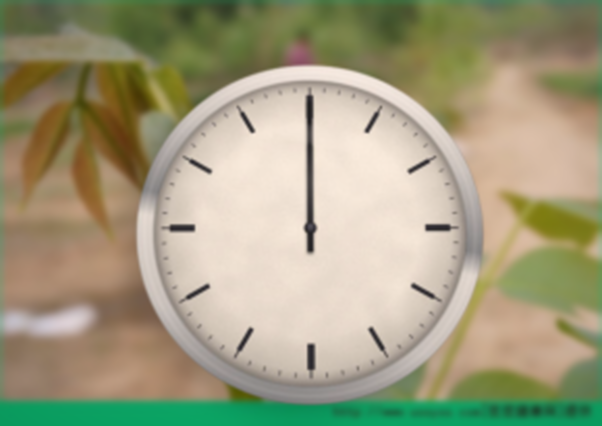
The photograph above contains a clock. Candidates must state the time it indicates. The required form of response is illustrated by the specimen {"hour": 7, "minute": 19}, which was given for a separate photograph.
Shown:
{"hour": 12, "minute": 0}
